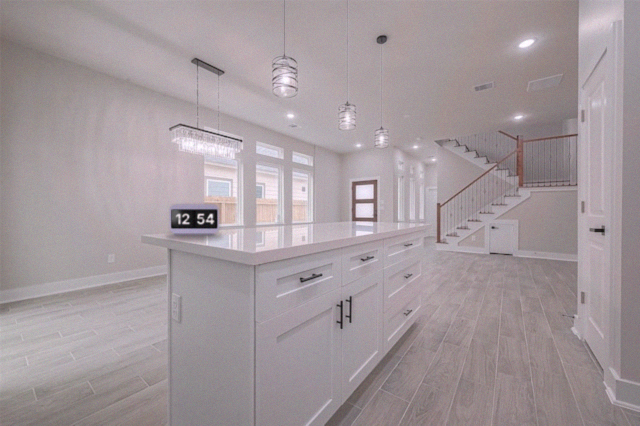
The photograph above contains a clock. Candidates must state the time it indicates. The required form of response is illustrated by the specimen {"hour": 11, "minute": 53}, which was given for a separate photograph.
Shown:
{"hour": 12, "minute": 54}
